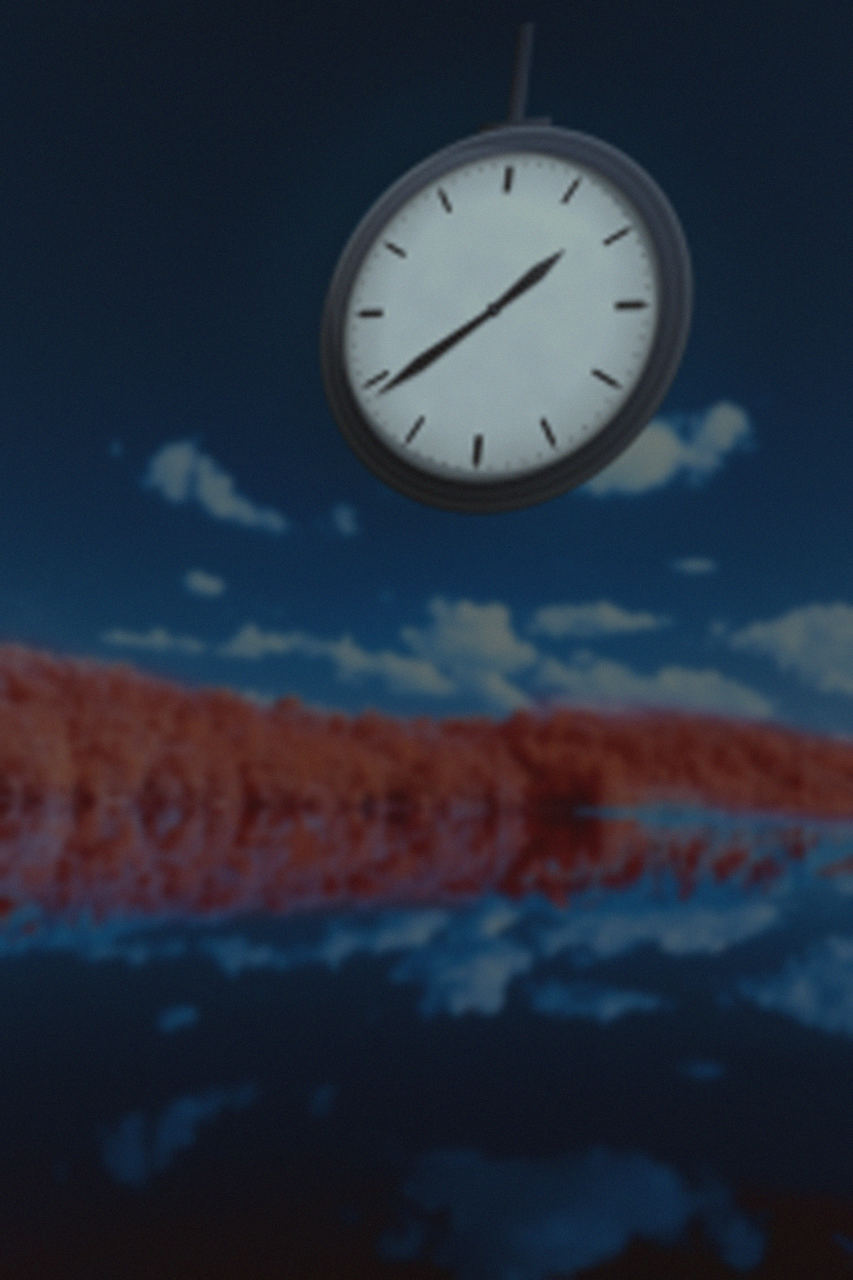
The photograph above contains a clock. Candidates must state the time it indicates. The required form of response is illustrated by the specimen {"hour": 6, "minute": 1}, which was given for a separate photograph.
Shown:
{"hour": 1, "minute": 39}
